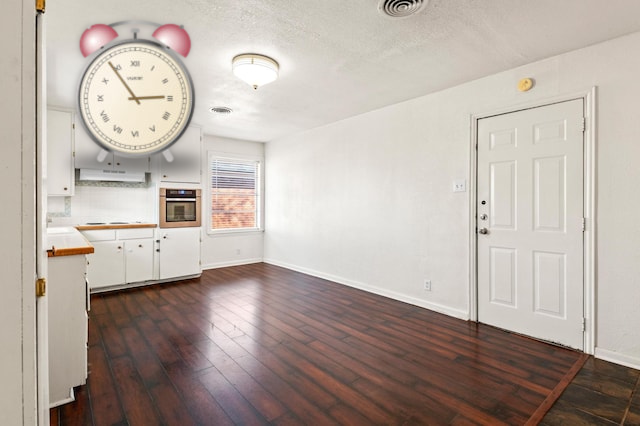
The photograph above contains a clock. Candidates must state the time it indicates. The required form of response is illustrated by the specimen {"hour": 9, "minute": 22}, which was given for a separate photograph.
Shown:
{"hour": 2, "minute": 54}
